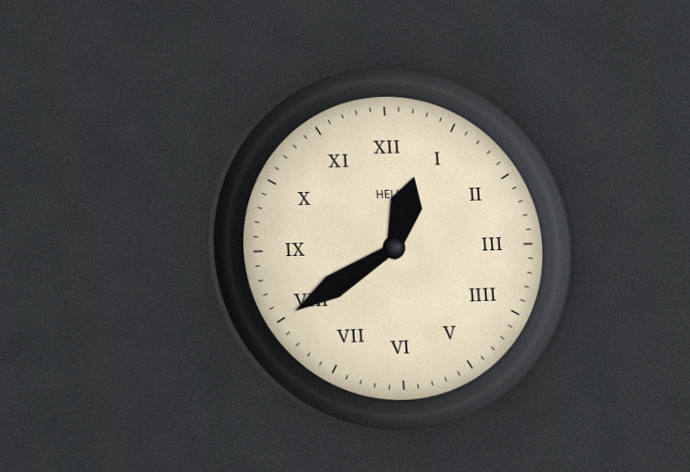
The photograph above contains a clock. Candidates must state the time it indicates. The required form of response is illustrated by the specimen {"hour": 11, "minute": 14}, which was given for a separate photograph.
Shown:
{"hour": 12, "minute": 40}
